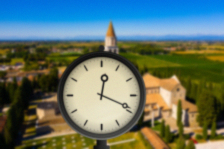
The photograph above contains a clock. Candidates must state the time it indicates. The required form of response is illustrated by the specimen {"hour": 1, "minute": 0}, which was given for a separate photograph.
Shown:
{"hour": 12, "minute": 19}
